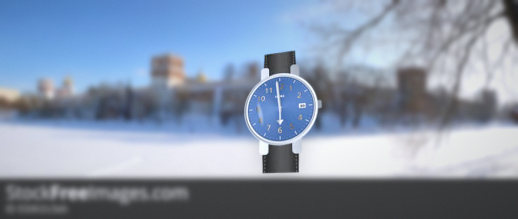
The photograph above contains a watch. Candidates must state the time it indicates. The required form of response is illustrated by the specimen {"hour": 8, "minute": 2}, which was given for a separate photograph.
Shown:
{"hour": 5, "minute": 59}
